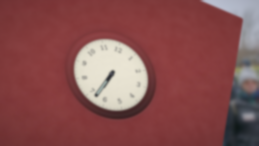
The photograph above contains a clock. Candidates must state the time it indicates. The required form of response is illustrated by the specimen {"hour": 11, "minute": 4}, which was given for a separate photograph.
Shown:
{"hour": 6, "minute": 33}
